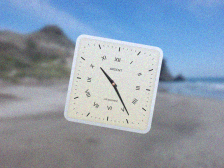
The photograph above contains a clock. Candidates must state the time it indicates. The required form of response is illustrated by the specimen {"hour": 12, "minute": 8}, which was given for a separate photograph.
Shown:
{"hour": 10, "minute": 24}
